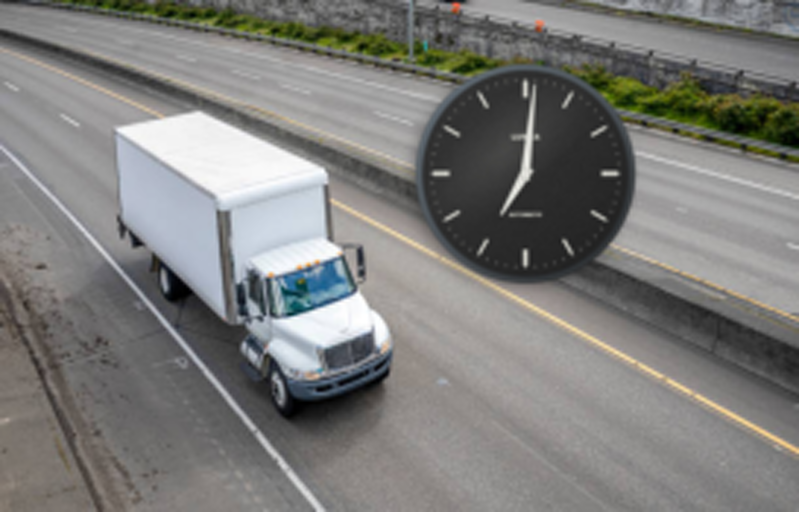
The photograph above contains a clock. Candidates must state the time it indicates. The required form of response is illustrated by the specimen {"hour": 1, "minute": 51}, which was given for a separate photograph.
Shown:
{"hour": 7, "minute": 1}
